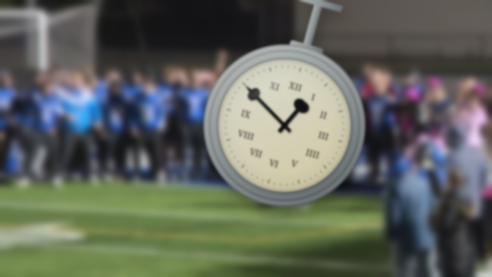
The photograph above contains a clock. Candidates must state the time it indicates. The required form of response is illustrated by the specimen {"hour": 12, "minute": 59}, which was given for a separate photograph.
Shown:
{"hour": 12, "minute": 50}
